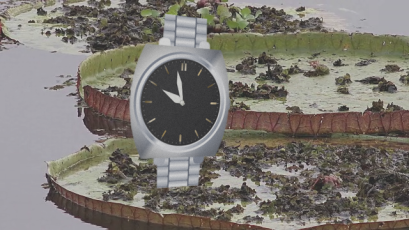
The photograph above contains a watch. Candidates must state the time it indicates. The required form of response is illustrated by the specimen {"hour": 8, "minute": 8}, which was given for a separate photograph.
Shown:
{"hour": 9, "minute": 58}
